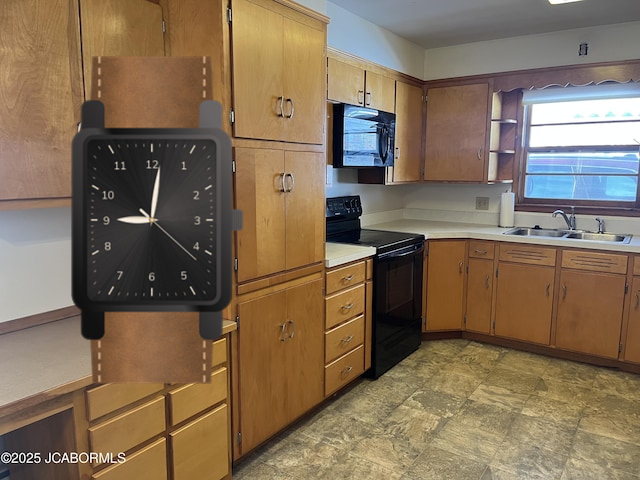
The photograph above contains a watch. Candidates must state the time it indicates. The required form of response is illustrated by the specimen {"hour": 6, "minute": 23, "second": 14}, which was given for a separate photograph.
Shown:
{"hour": 9, "minute": 1, "second": 22}
